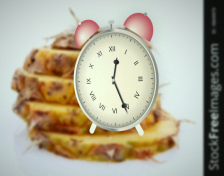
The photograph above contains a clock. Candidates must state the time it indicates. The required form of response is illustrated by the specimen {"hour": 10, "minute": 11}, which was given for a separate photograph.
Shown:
{"hour": 12, "minute": 26}
